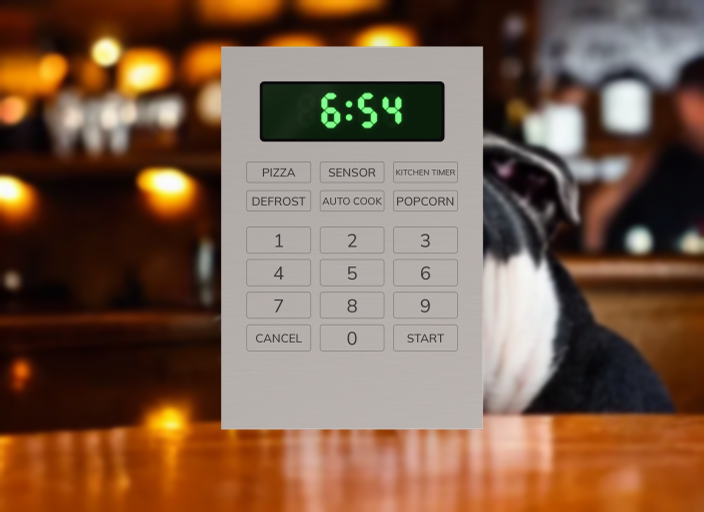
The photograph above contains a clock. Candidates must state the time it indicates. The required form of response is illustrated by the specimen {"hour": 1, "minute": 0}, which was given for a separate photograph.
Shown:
{"hour": 6, "minute": 54}
